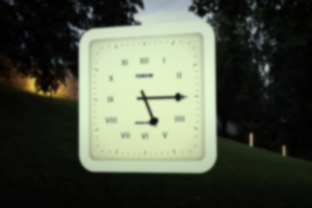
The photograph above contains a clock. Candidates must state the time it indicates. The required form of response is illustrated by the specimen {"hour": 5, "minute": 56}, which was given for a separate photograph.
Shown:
{"hour": 5, "minute": 15}
